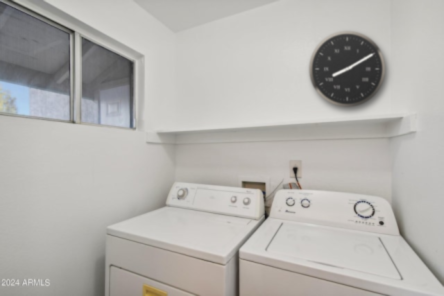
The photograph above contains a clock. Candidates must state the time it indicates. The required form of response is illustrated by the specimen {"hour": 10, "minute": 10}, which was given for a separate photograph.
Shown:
{"hour": 8, "minute": 10}
